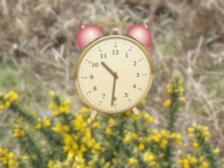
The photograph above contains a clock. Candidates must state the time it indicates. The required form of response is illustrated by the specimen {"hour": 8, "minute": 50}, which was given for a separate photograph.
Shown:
{"hour": 10, "minute": 31}
